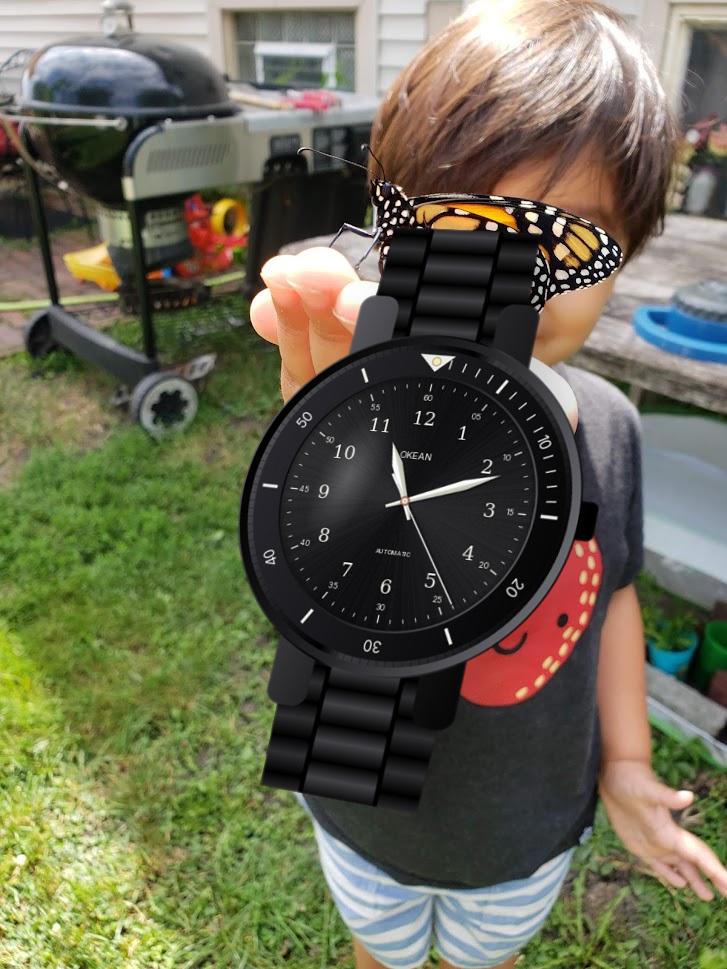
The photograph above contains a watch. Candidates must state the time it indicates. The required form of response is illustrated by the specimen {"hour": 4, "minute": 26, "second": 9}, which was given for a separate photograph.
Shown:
{"hour": 11, "minute": 11, "second": 24}
